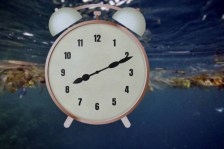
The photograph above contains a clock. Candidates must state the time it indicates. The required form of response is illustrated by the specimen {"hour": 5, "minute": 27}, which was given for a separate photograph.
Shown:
{"hour": 8, "minute": 11}
